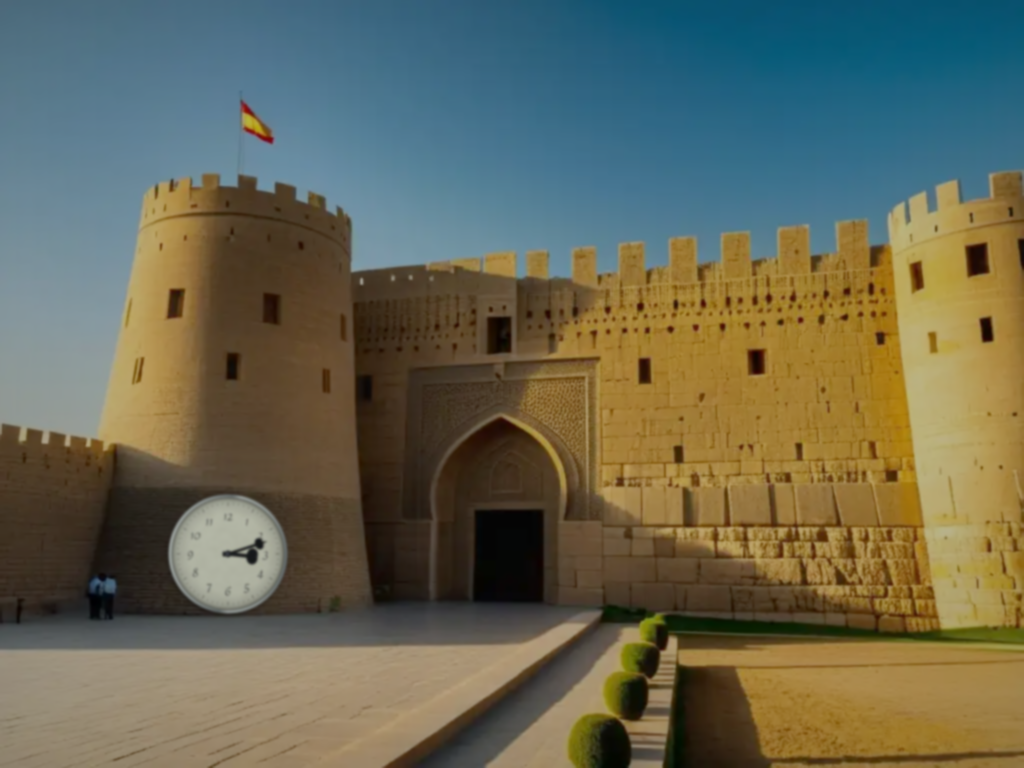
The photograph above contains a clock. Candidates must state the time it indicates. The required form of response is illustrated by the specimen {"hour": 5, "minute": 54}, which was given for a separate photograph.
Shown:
{"hour": 3, "minute": 12}
